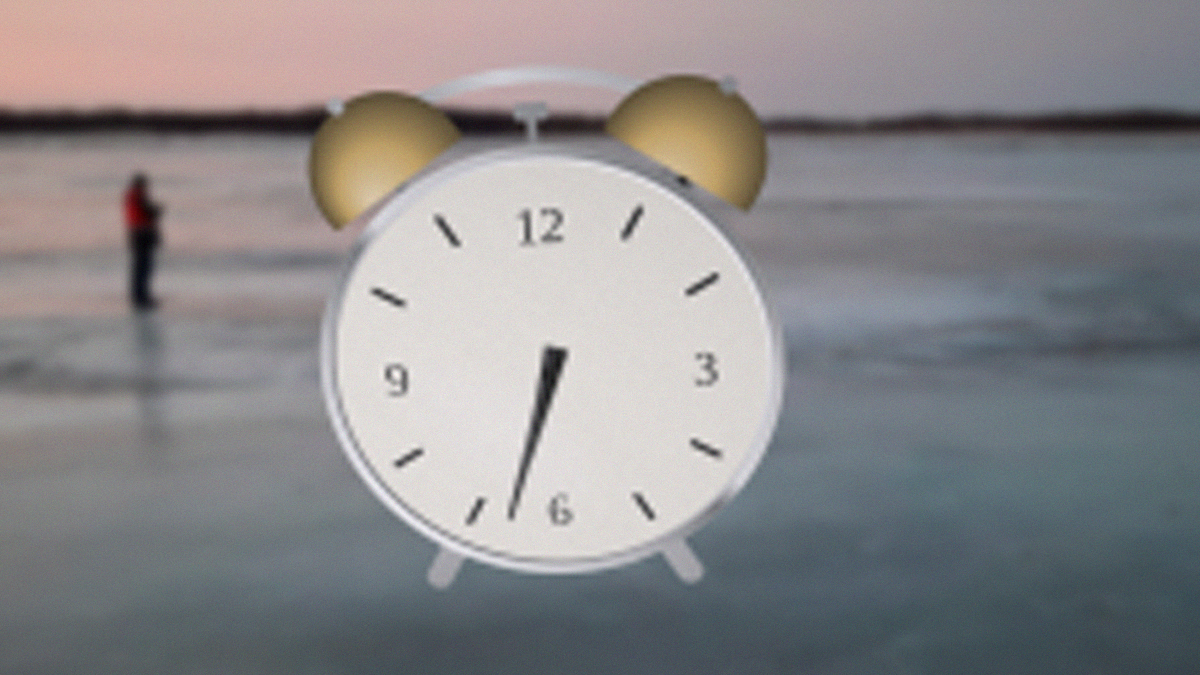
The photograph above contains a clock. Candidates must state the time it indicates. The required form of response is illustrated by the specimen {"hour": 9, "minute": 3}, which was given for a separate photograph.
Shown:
{"hour": 6, "minute": 33}
